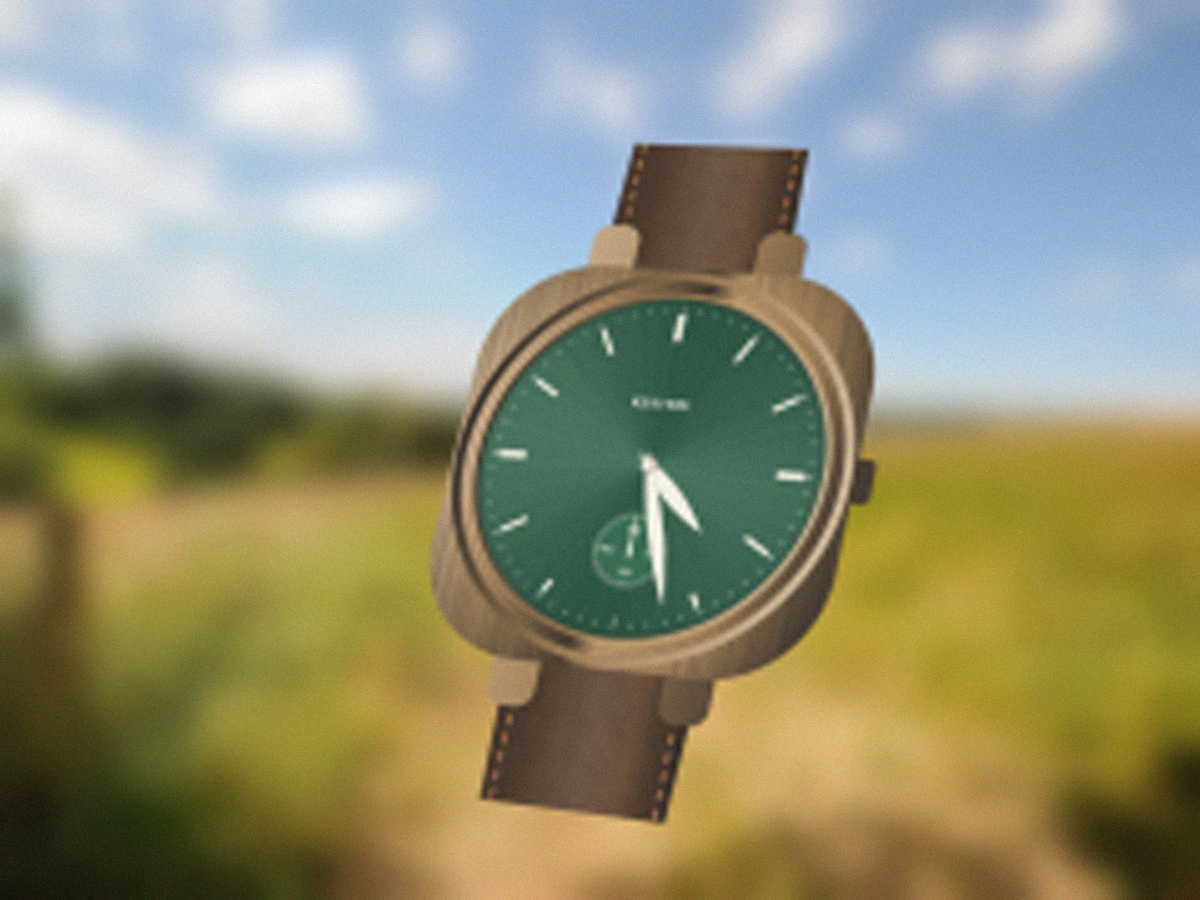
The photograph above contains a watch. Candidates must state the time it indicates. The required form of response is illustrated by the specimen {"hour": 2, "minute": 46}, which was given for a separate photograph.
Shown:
{"hour": 4, "minute": 27}
